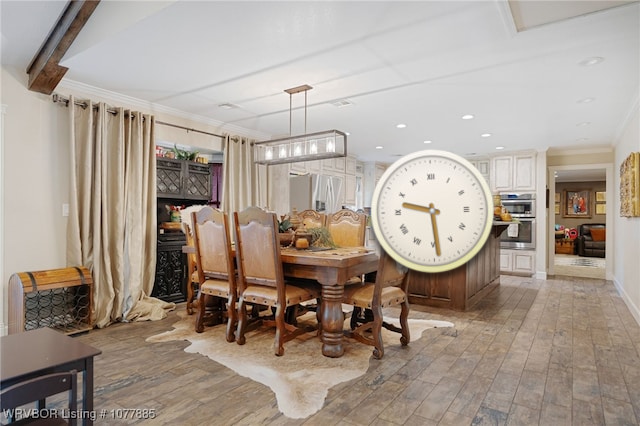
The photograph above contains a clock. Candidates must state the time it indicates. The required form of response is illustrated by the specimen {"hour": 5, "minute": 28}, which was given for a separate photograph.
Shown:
{"hour": 9, "minute": 29}
